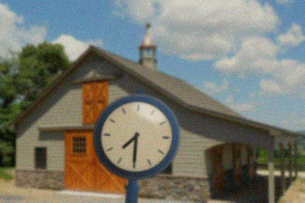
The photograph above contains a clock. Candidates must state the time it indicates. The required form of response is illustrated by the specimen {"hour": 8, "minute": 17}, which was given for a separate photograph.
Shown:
{"hour": 7, "minute": 30}
